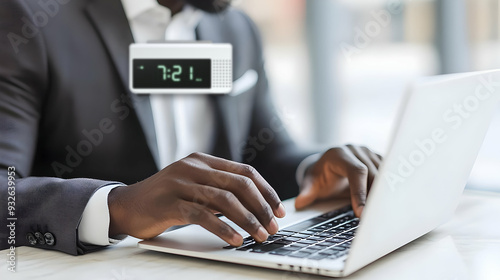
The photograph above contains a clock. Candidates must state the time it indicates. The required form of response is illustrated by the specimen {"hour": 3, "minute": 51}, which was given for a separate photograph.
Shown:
{"hour": 7, "minute": 21}
